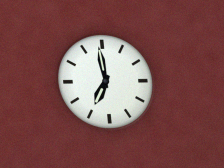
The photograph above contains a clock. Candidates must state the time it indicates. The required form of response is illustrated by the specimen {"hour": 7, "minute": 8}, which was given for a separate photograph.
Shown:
{"hour": 6, "minute": 59}
